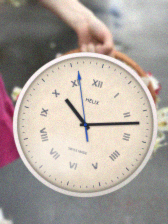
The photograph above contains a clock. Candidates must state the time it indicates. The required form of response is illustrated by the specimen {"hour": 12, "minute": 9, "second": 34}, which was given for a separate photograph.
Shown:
{"hour": 10, "minute": 11, "second": 56}
